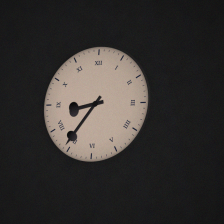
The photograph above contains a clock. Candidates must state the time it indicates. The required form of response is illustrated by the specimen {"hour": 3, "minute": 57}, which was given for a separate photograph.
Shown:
{"hour": 8, "minute": 36}
